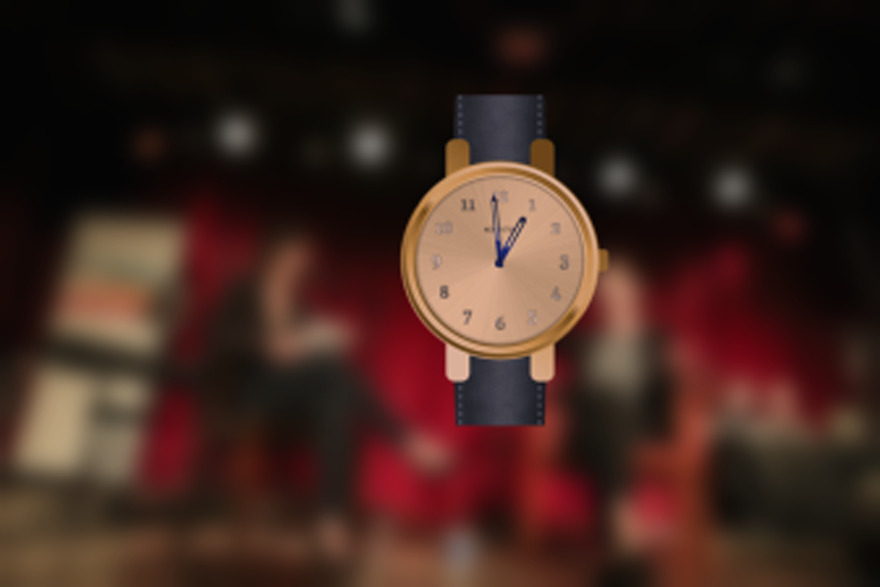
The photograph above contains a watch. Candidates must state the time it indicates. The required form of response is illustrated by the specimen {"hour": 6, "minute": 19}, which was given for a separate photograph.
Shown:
{"hour": 12, "minute": 59}
